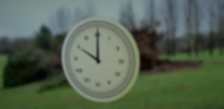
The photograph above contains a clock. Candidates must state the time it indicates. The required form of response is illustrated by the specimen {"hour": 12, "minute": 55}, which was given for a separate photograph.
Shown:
{"hour": 10, "minute": 0}
